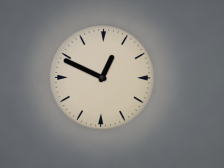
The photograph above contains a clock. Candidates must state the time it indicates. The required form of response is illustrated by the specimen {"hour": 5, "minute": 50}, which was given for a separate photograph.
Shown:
{"hour": 12, "minute": 49}
